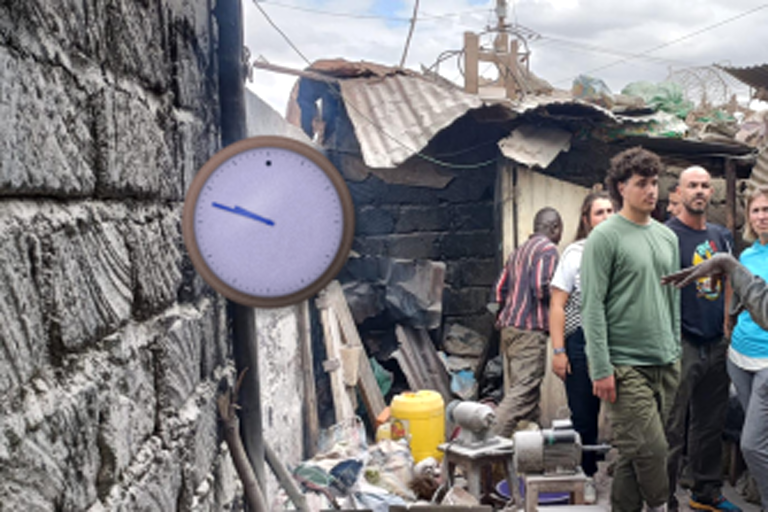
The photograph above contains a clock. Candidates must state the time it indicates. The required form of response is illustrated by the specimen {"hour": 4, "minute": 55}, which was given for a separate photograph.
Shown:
{"hour": 9, "minute": 48}
